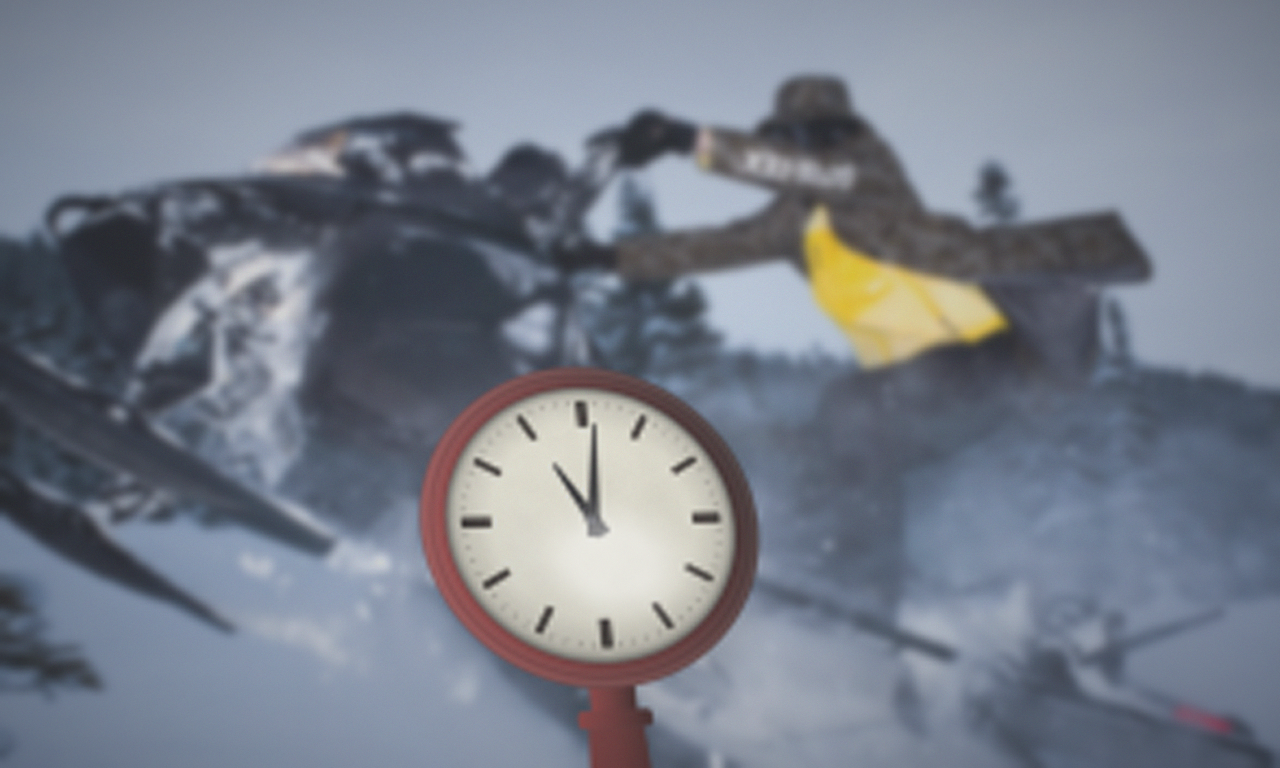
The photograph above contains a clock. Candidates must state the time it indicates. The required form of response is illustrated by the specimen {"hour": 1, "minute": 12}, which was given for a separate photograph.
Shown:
{"hour": 11, "minute": 1}
